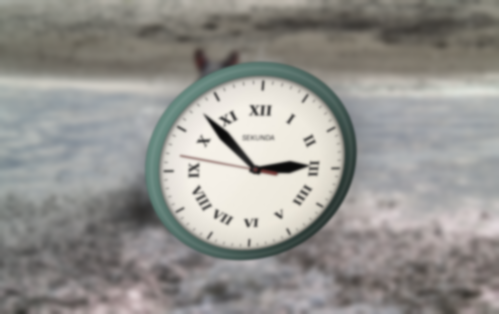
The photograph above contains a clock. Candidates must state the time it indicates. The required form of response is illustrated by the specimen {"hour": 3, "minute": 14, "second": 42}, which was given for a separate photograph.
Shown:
{"hour": 2, "minute": 52, "second": 47}
